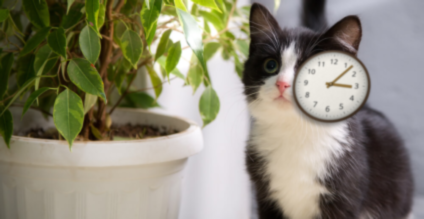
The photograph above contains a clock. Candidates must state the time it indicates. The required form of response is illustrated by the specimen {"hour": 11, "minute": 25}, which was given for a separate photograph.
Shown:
{"hour": 3, "minute": 7}
